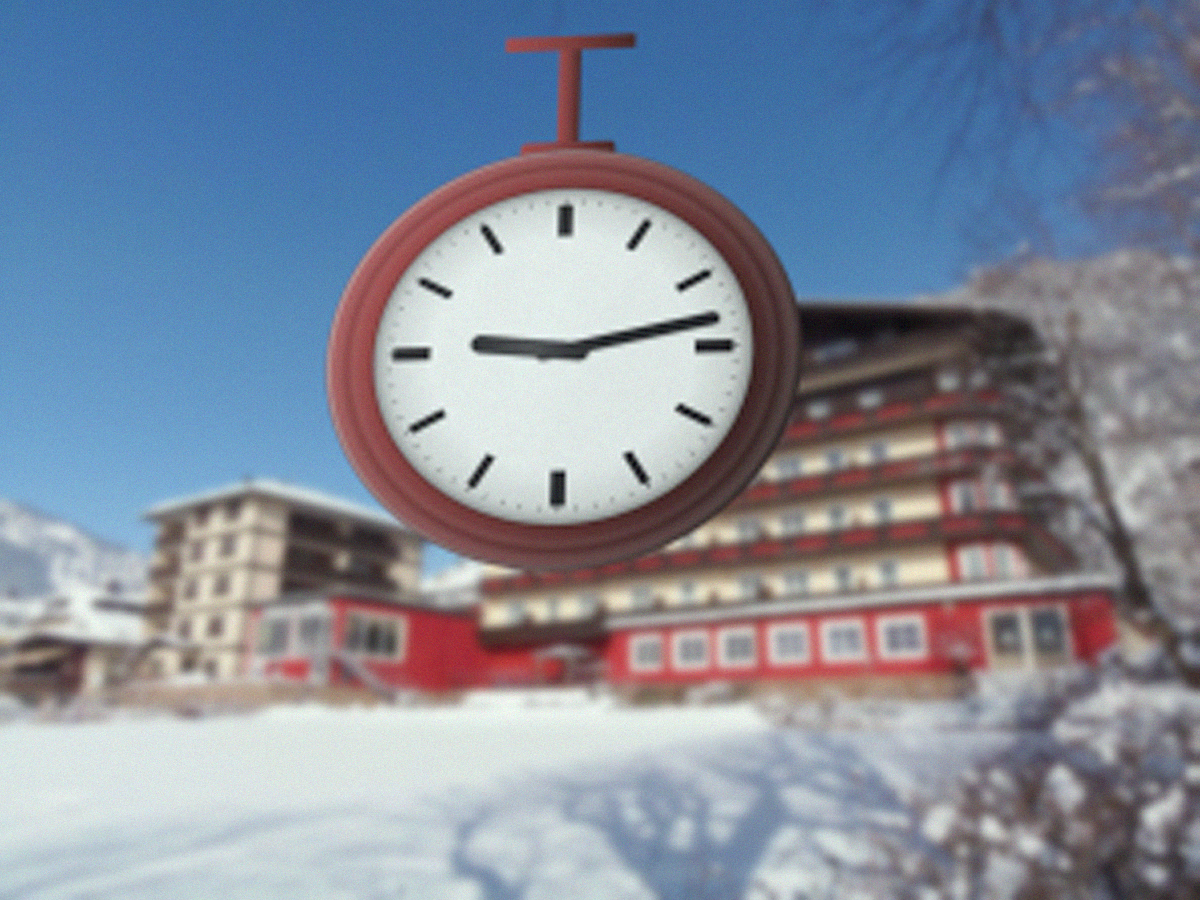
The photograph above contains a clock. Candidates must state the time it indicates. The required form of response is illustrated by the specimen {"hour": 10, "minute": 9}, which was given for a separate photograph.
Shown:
{"hour": 9, "minute": 13}
